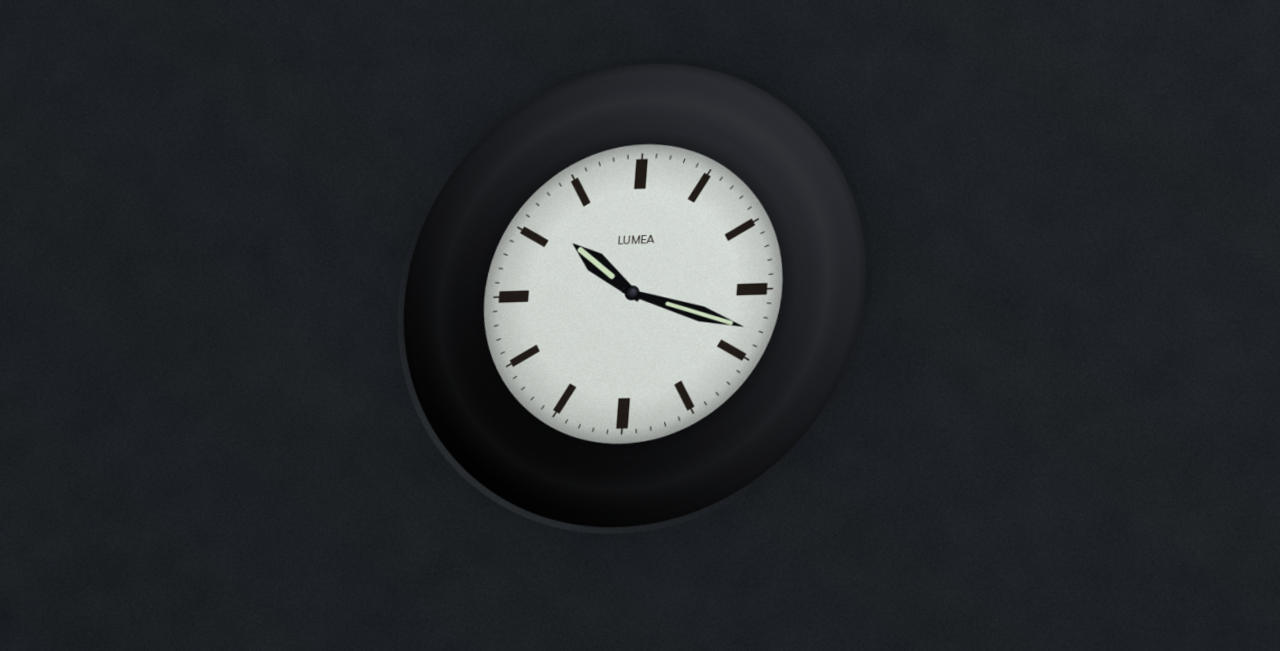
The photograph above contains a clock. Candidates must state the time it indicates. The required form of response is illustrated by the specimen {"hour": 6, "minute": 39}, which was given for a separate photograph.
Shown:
{"hour": 10, "minute": 18}
